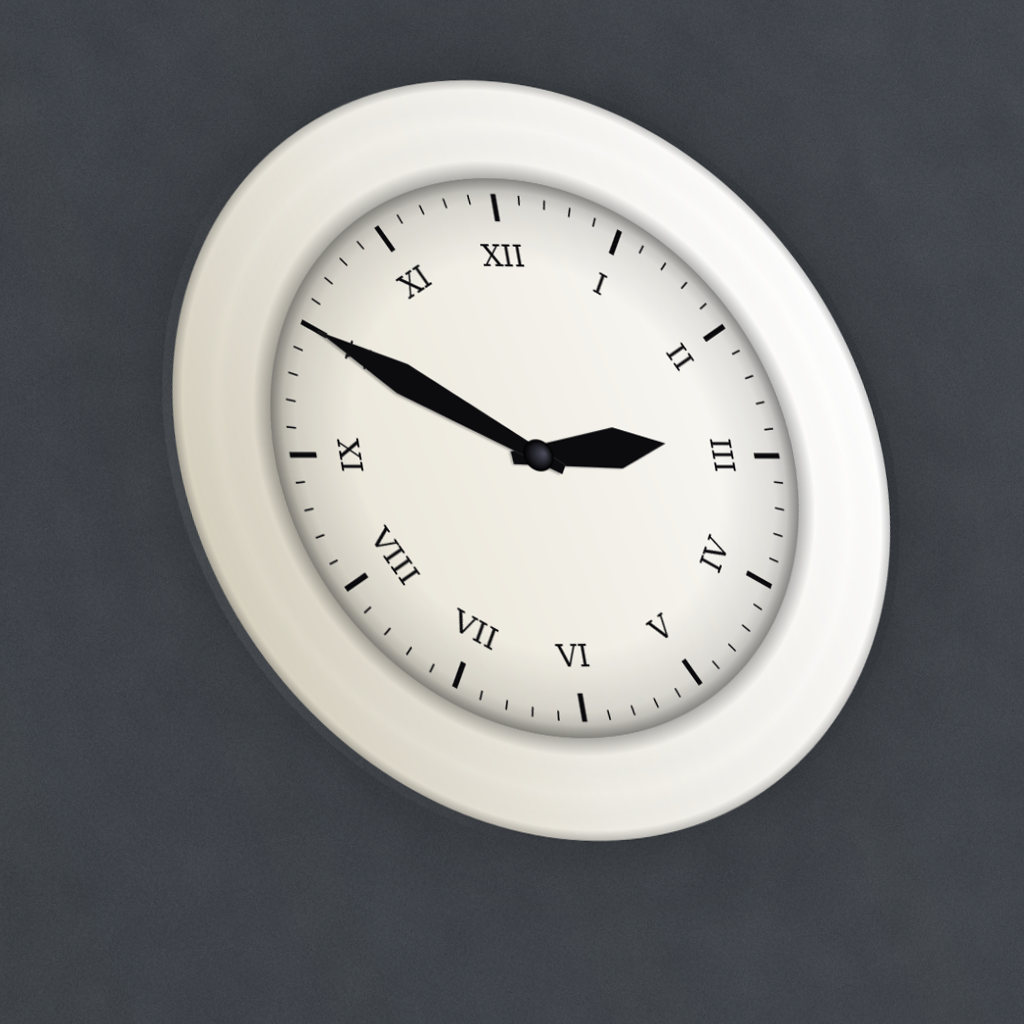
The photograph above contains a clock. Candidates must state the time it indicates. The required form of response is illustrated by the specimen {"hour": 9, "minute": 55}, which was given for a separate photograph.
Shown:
{"hour": 2, "minute": 50}
